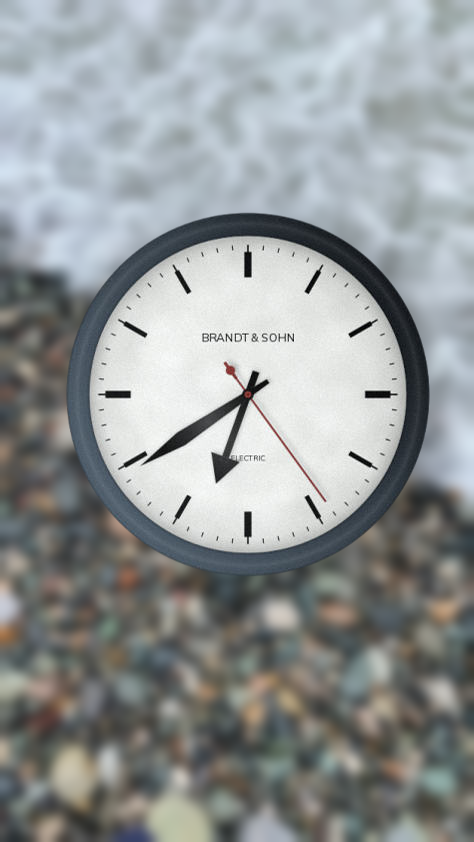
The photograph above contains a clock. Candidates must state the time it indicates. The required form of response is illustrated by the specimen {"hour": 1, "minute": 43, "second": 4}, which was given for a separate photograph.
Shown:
{"hour": 6, "minute": 39, "second": 24}
